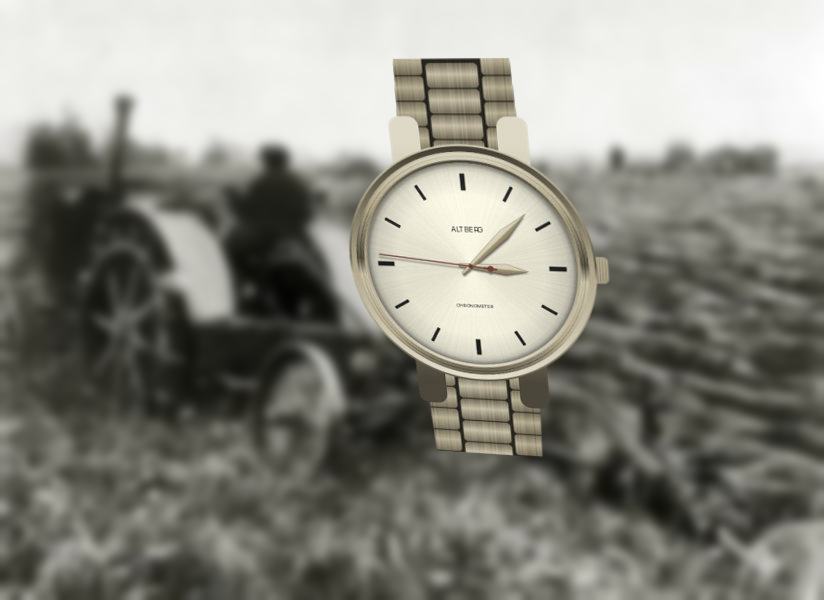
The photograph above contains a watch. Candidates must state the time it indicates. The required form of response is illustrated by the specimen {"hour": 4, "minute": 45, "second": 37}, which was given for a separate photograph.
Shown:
{"hour": 3, "minute": 7, "second": 46}
